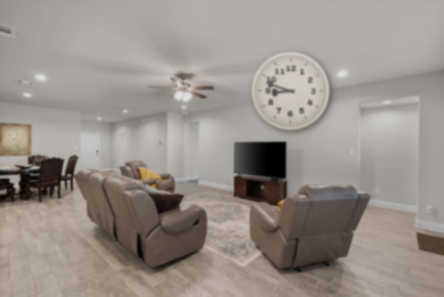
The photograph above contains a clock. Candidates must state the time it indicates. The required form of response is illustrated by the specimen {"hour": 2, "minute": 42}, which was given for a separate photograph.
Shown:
{"hour": 8, "minute": 48}
